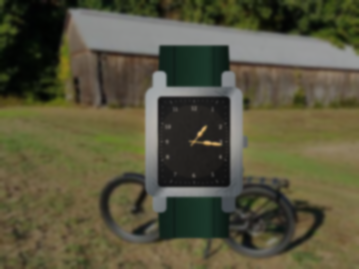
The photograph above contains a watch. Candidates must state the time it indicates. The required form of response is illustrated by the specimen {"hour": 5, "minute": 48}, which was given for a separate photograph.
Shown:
{"hour": 1, "minute": 16}
